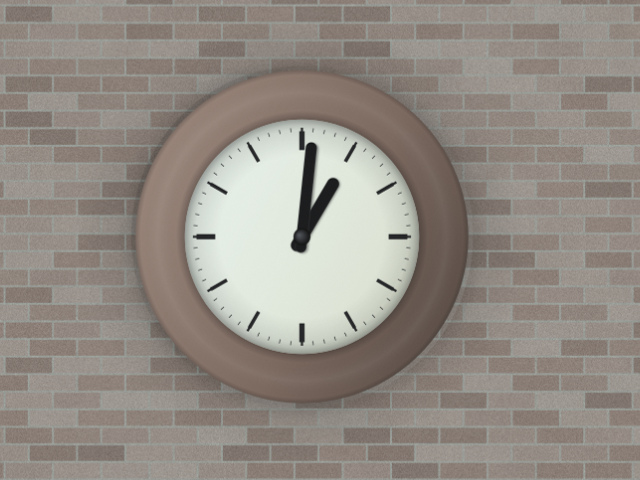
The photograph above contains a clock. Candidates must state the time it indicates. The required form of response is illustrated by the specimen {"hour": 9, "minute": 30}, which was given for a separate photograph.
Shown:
{"hour": 1, "minute": 1}
